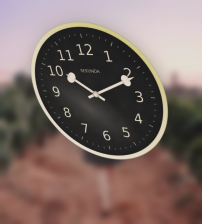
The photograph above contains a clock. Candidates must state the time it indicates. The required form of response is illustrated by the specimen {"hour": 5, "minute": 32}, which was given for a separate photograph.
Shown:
{"hour": 10, "minute": 11}
